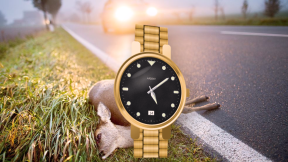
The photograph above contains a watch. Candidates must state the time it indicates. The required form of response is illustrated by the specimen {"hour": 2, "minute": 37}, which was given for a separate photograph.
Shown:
{"hour": 5, "minute": 9}
